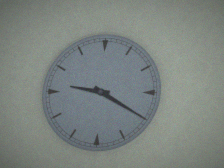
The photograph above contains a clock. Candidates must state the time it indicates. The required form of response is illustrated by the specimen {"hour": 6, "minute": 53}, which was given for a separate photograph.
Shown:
{"hour": 9, "minute": 20}
